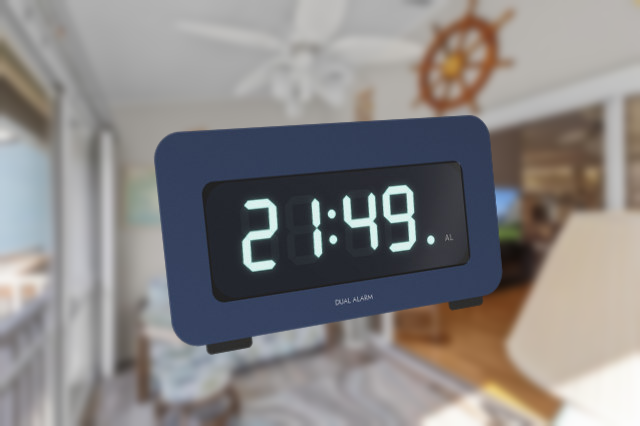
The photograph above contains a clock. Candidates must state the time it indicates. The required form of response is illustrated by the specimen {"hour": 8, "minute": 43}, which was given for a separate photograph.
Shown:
{"hour": 21, "minute": 49}
